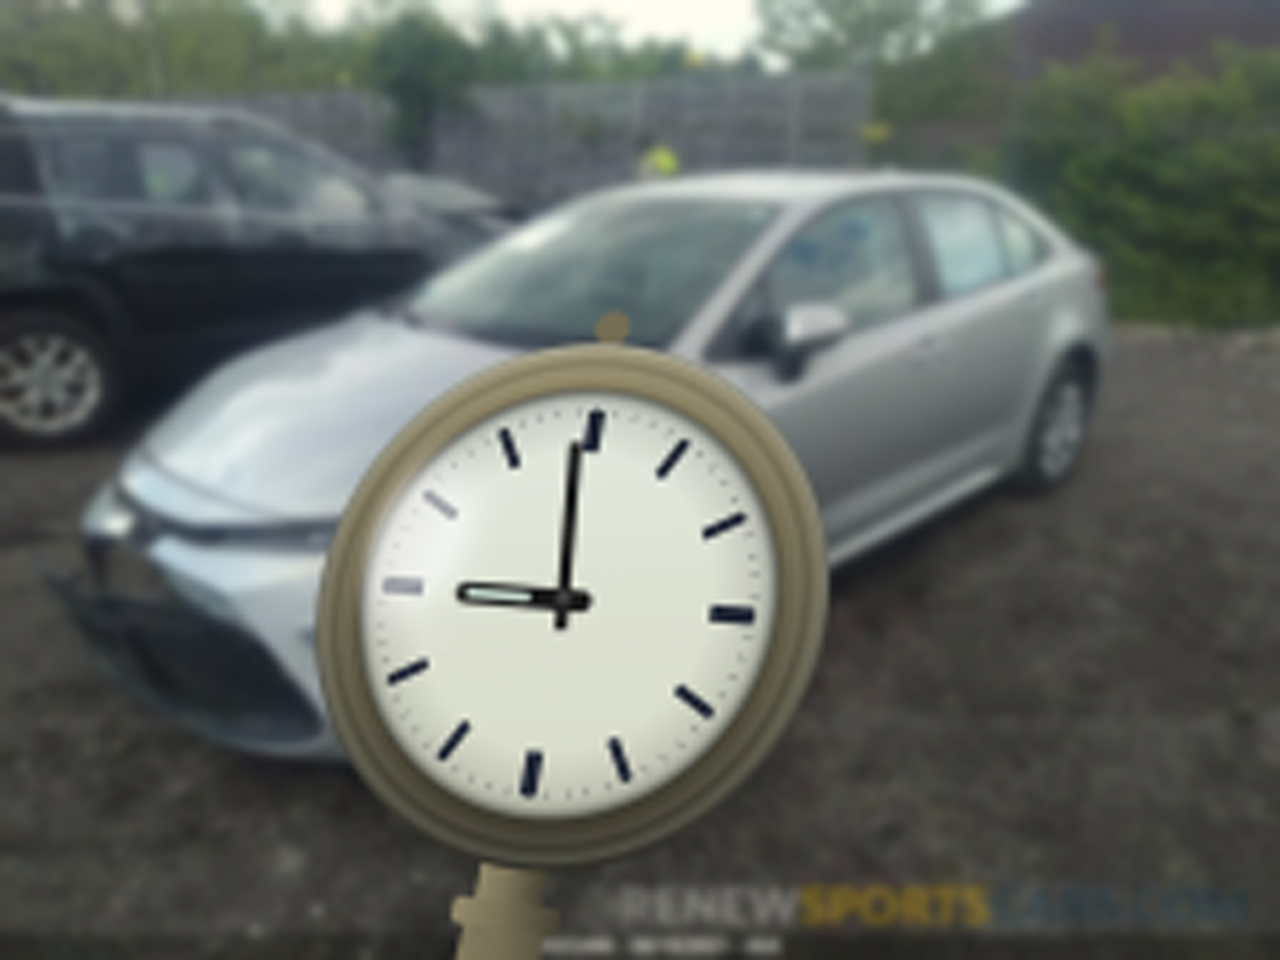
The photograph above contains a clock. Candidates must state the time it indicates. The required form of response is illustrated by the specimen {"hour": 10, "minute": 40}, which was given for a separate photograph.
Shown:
{"hour": 8, "minute": 59}
